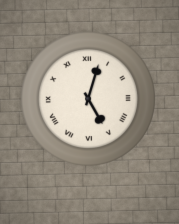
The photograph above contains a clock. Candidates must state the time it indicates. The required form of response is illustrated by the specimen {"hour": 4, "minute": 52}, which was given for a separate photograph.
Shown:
{"hour": 5, "minute": 3}
